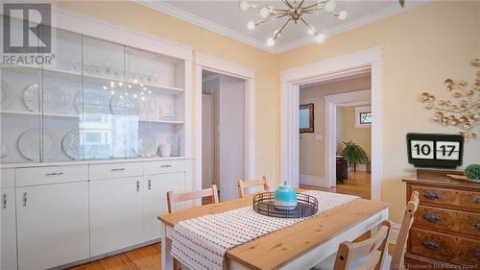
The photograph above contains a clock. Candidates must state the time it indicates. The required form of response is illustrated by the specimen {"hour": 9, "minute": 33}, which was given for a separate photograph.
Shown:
{"hour": 10, "minute": 17}
